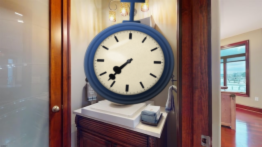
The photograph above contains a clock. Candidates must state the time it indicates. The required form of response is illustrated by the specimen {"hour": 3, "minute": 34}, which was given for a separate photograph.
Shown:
{"hour": 7, "minute": 37}
